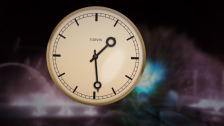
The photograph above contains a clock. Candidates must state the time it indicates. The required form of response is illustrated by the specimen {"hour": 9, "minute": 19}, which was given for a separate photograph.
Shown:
{"hour": 1, "minute": 29}
